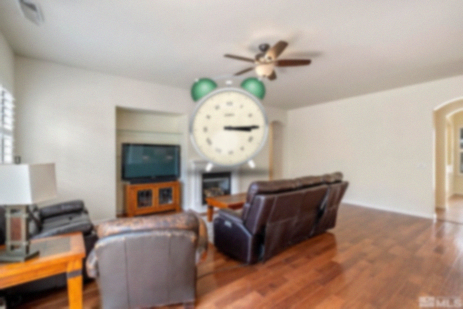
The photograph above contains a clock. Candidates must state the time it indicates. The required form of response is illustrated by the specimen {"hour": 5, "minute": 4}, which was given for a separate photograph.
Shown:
{"hour": 3, "minute": 15}
